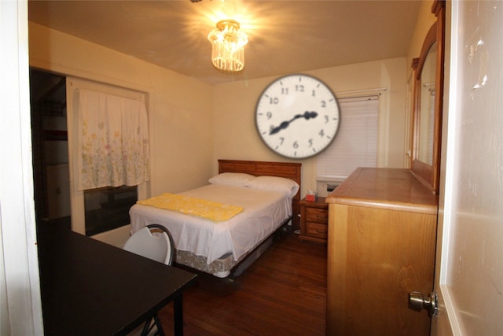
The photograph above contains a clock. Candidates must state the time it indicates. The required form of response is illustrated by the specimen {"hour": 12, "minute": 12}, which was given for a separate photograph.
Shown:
{"hour": 2, "minute": 39}
